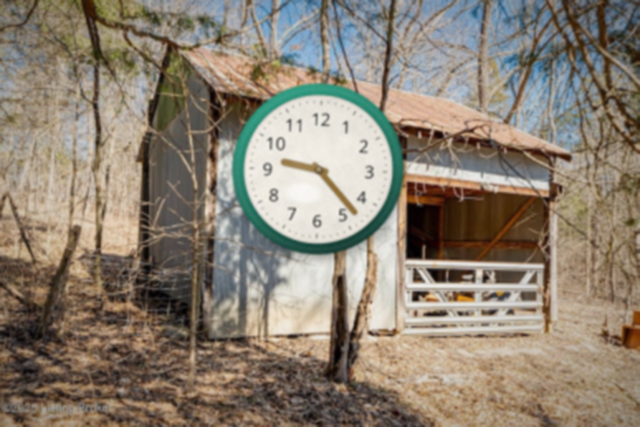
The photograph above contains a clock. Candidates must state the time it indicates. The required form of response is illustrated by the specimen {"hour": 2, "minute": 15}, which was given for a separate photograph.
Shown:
{"hour": 9, "minute": 23}
